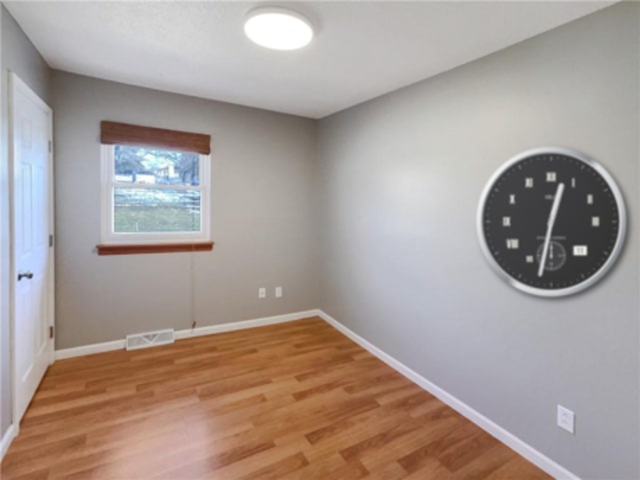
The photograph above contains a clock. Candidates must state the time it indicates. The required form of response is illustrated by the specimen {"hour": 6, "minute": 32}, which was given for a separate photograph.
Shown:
{"hour": 12, "minute": 32}
